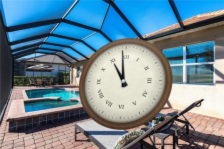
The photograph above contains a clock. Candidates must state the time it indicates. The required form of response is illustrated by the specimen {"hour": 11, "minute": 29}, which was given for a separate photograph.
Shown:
{"hour": 10, "minute": 59}
